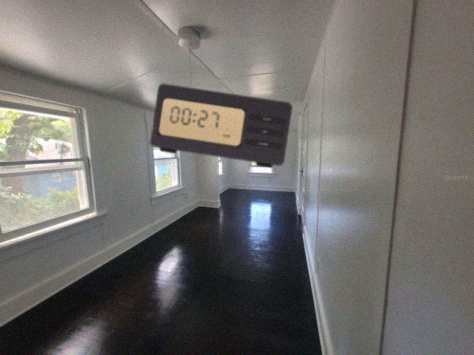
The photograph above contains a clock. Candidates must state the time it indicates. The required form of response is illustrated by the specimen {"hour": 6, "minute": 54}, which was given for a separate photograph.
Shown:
{"hour": 0, "minute": 27}
